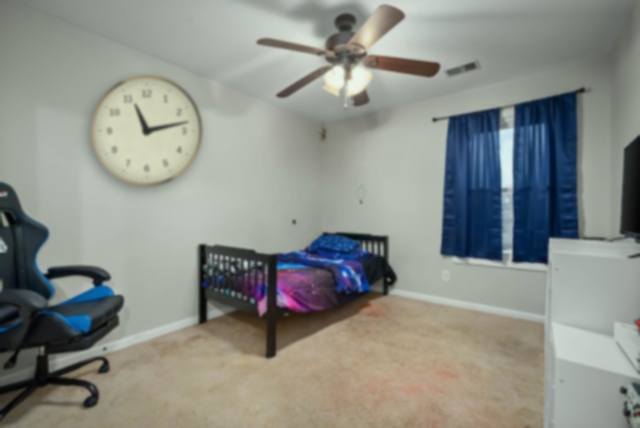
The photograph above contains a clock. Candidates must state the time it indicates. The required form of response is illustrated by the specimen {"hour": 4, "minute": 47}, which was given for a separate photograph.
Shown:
{"hour": 11, "minute": 13}
